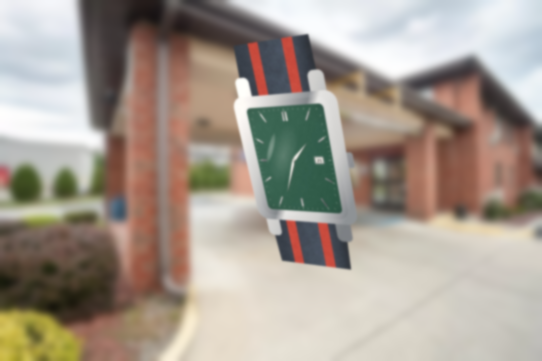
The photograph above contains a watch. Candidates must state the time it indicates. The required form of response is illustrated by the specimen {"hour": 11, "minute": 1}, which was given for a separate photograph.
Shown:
{"hour": 1, "minute": 34}
